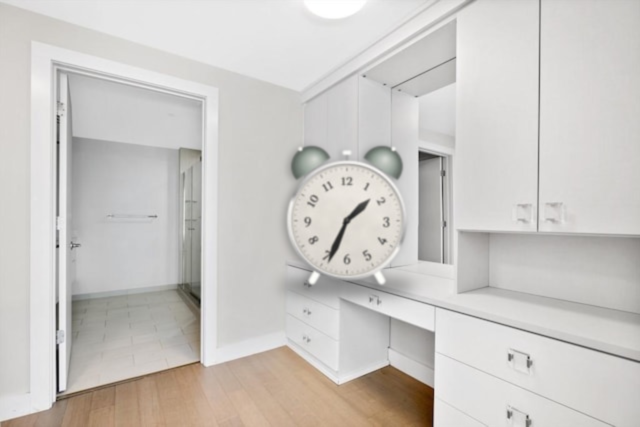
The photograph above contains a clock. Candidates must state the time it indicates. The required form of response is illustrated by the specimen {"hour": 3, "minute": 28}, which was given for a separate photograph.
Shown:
{"hour": 1, "minute": 34}
